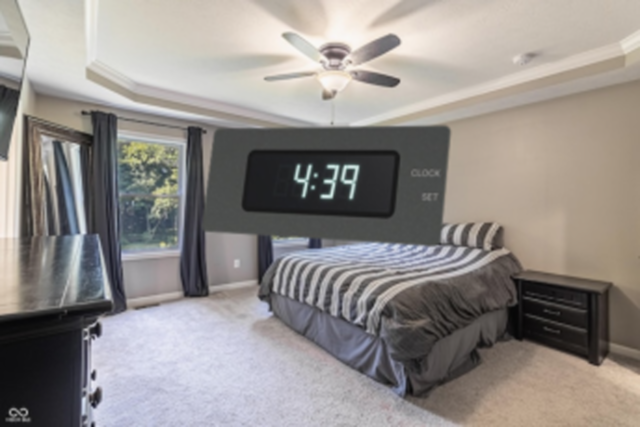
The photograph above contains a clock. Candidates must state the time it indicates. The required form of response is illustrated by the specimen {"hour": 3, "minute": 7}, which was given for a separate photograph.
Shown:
{"hour": 4, "minute": 39}
